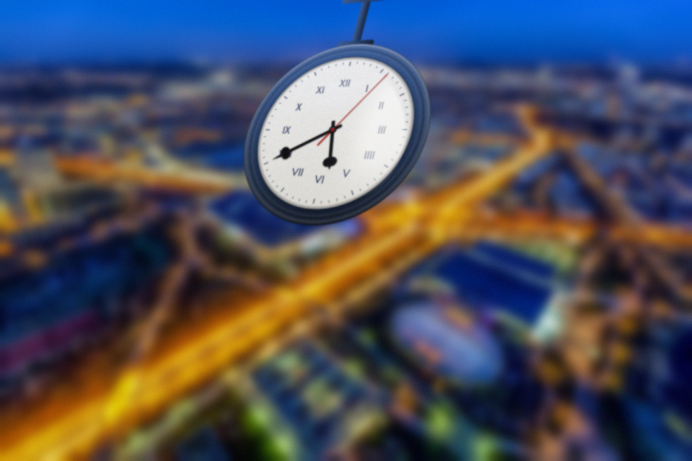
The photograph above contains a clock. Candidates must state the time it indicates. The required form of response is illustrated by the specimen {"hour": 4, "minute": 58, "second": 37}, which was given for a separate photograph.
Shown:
{"hour": 5, "minute": 40, "second": 6}
